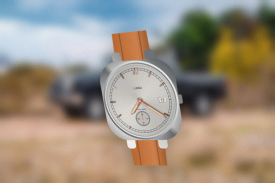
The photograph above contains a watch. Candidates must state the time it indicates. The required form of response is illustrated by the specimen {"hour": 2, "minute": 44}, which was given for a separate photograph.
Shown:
{"hour": 7, "minute": 21}
